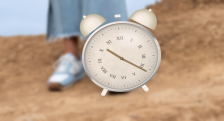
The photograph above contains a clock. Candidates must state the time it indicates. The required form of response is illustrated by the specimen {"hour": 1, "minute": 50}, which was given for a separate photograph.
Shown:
{"hour": 10, "minute": 21}
